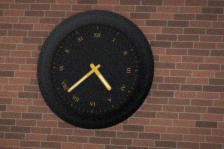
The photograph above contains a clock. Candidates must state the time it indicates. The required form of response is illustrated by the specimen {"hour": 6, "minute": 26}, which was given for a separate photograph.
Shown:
{"hour": 4, "minute": 38}
